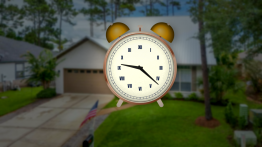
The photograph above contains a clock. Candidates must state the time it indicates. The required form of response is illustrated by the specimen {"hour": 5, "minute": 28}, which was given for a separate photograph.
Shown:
{"hour": 9, "minute": 22}
